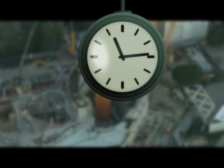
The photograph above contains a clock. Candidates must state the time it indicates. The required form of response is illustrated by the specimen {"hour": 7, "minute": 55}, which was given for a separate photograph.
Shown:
{"hour": 11, "minute": 14}
